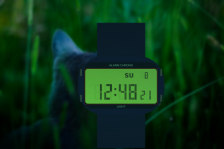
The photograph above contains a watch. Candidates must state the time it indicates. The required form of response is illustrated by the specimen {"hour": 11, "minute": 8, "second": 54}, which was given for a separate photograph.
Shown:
{"hour": 12, "minute": 48, "second": 21}
